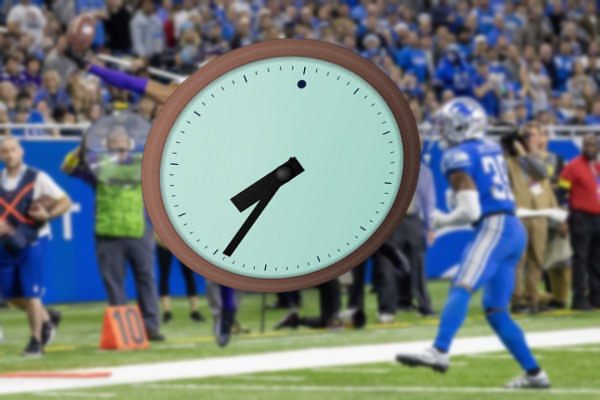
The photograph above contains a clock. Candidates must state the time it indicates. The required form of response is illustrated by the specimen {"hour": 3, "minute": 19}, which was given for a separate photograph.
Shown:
{"hour": 7, "minute": 34}
